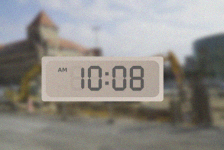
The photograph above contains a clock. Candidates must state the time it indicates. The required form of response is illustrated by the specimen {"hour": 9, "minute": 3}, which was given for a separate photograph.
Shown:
{"hour": 10, "minute": 8}
